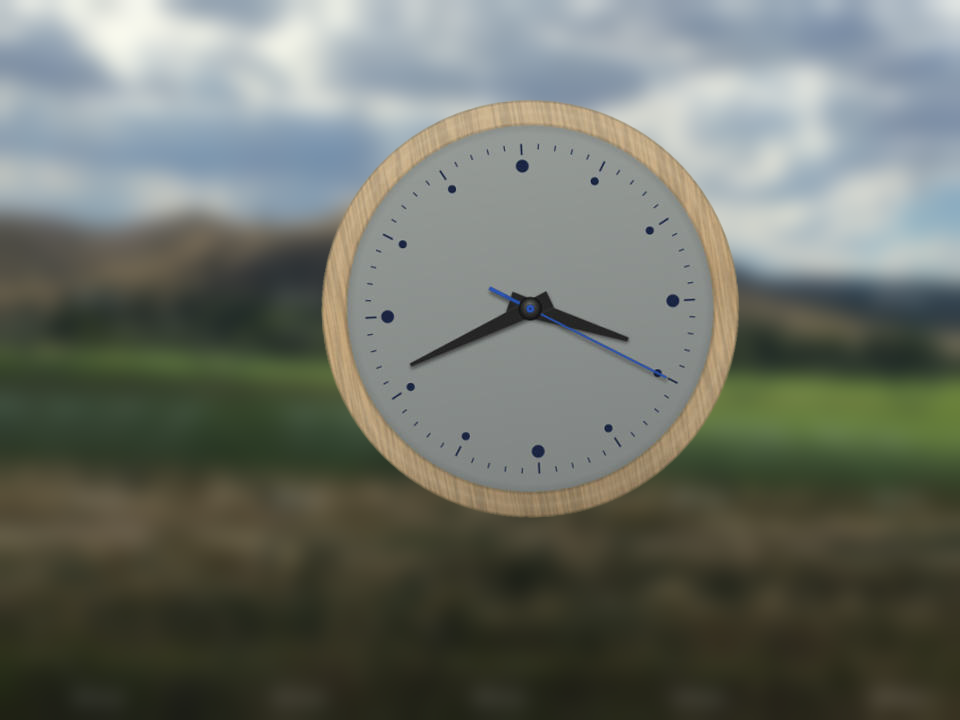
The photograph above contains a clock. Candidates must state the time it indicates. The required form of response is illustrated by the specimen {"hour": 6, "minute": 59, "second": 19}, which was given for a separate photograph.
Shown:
{"hour": 3, "minute": 41, "second": 20}
